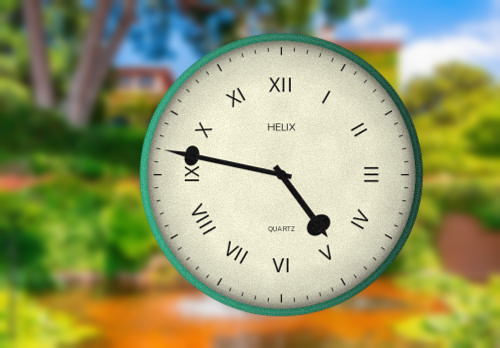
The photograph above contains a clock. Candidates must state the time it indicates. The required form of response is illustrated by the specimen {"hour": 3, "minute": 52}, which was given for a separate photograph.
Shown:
{"hour": 4, "minute": 47}
